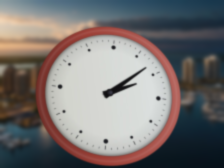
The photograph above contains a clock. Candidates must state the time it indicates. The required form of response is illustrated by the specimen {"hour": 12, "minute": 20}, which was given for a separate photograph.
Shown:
{"hour": 2, "minute": 8}
